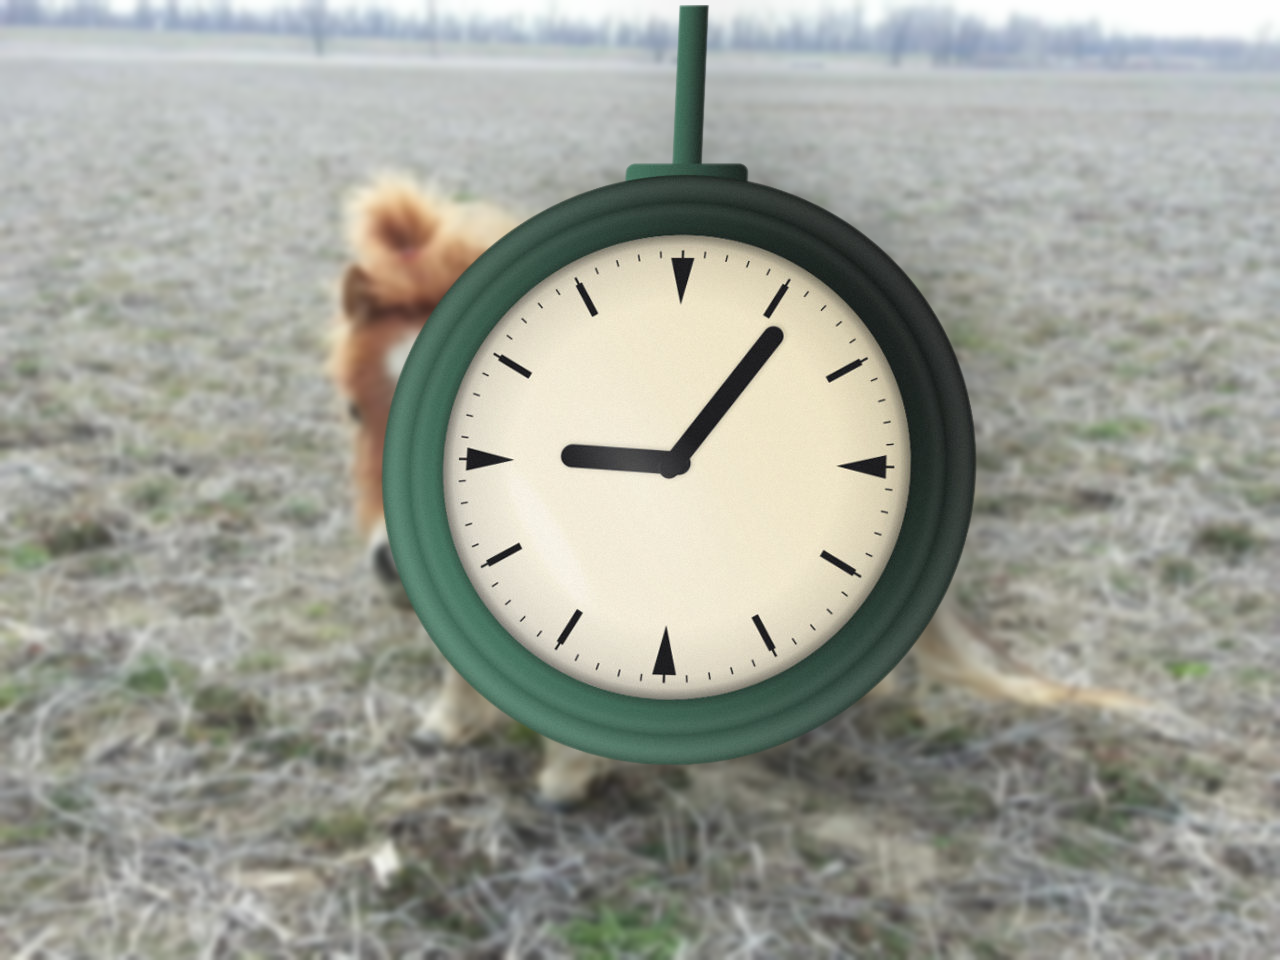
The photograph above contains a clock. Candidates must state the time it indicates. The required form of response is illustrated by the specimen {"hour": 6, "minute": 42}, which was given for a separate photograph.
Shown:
{"hour": 9, "minute": 6}
